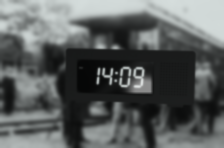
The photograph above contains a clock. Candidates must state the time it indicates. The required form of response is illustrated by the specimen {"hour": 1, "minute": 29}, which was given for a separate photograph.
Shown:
{"hour": 14, "minute": 9}
